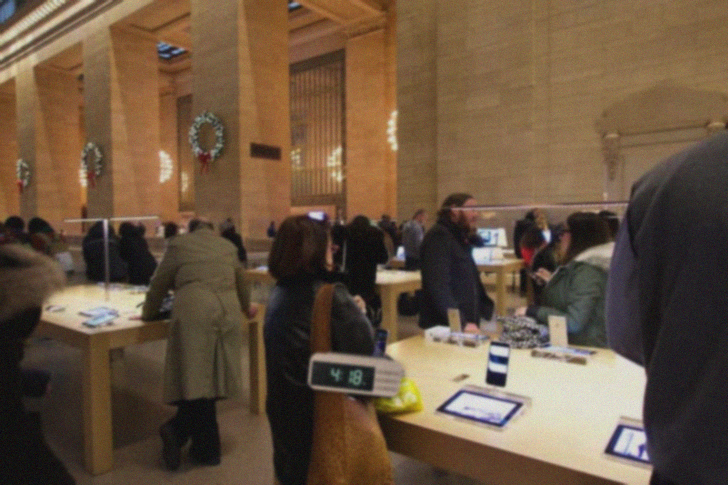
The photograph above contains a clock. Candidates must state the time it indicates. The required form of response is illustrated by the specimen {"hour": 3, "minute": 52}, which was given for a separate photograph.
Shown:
{"hour": 4, "minute": 18}
